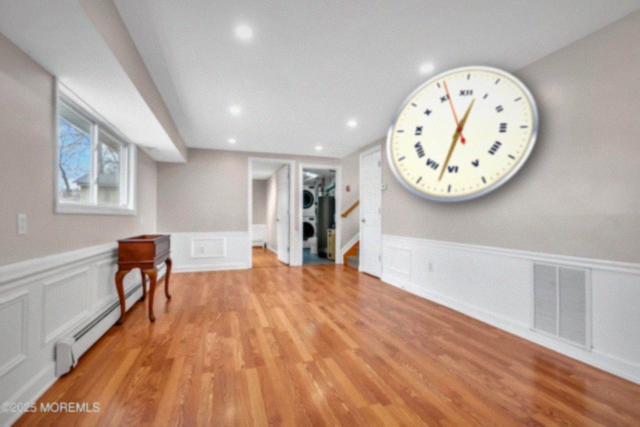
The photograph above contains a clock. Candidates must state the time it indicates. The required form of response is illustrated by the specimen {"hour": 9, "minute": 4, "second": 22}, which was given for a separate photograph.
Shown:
{"hour": 12, "minute": 31, "second": 56}
